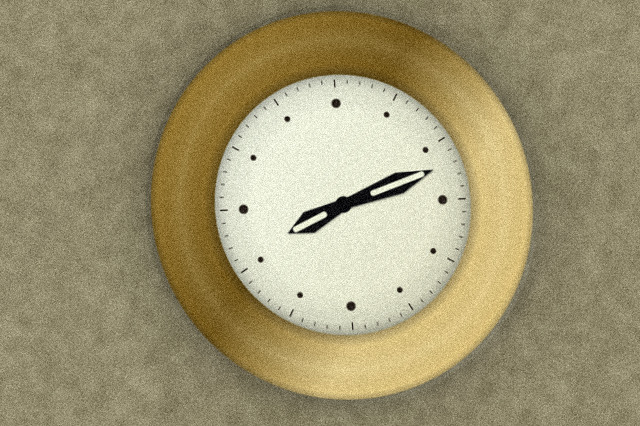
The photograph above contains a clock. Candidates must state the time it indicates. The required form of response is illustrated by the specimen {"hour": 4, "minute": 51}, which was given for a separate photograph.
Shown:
{"hour": 8, "minute": 12}
